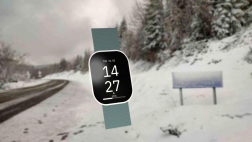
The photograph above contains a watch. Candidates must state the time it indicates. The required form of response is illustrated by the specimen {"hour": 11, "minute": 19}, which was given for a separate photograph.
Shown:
{"hour": 14, "minute": 27}
